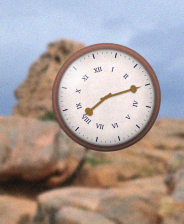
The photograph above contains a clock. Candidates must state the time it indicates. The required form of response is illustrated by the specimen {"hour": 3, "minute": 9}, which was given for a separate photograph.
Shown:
{"hour": 8, "minute": 15}
